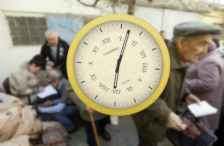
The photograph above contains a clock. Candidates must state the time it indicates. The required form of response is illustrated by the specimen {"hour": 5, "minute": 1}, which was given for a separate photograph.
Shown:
{"hour": 7, "minute": 7}
